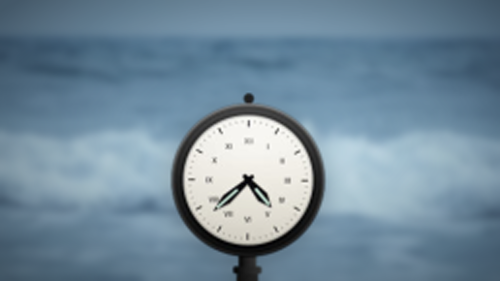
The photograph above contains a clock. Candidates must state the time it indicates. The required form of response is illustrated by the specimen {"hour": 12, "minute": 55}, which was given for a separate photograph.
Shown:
{"hour": 4, "minute": 38}
